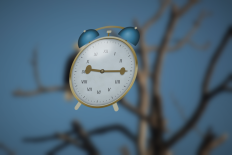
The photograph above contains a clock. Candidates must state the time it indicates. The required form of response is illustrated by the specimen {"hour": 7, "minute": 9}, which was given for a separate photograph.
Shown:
{"hour": 9, "minute": 15}
